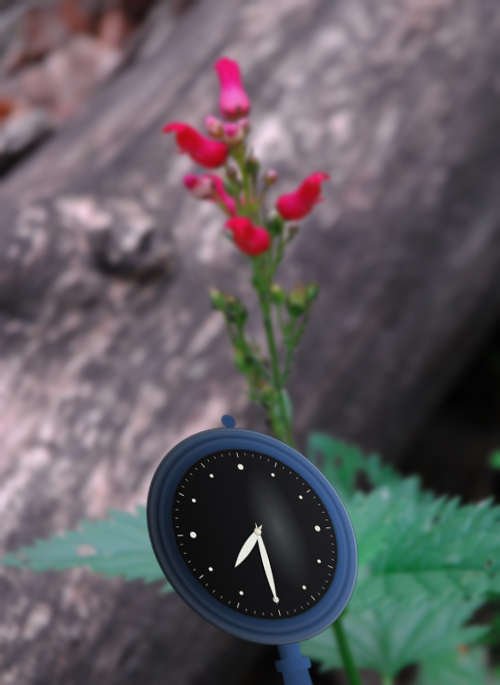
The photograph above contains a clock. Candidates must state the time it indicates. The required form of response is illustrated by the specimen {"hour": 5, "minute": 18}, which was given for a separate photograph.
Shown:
{"hour": 7, "minute": 30}
